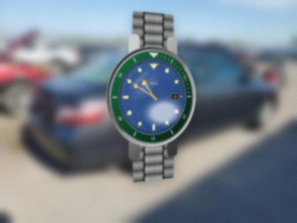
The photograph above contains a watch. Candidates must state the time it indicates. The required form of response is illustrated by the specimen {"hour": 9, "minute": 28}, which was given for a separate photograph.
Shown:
{"hour": 10, "minute": 50}
